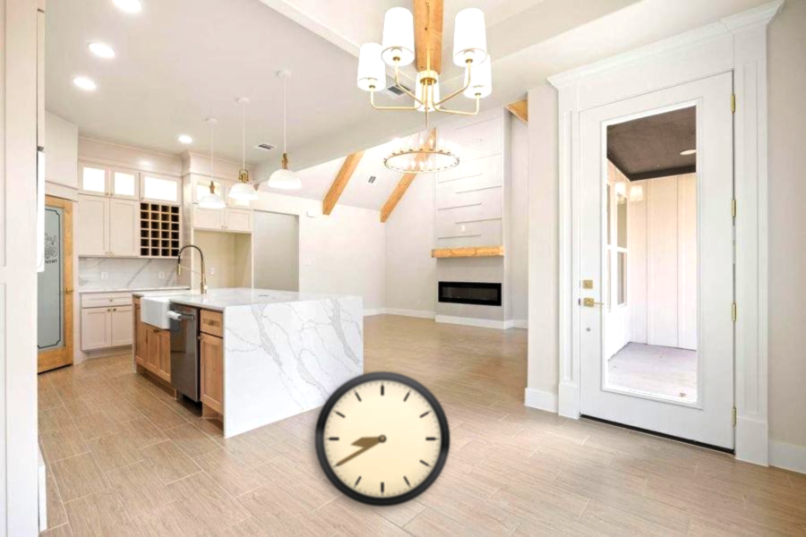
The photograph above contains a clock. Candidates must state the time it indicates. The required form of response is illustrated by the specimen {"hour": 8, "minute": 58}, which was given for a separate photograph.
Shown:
{"hour": 8, "minute": 40}
